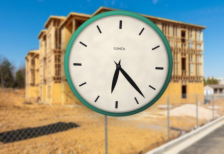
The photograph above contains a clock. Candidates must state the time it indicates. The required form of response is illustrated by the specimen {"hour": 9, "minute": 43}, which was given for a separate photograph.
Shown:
{"hour": 6, "minute": 23}
